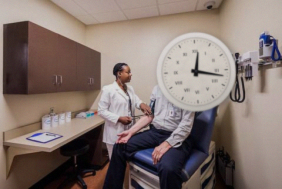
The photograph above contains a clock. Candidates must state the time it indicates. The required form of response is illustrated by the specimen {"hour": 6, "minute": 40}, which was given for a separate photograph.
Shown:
{"hour": 12, "minute": 17}
